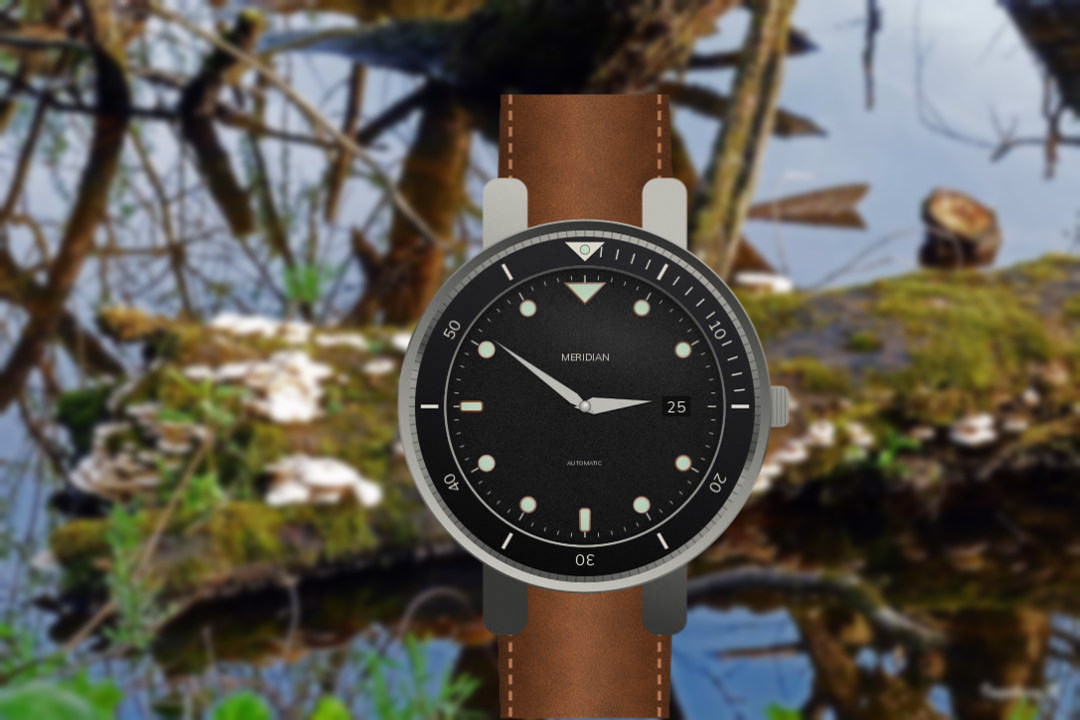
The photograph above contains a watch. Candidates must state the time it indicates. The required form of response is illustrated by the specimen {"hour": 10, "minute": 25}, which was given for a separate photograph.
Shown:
{"hour": 2, "minute": 51}
